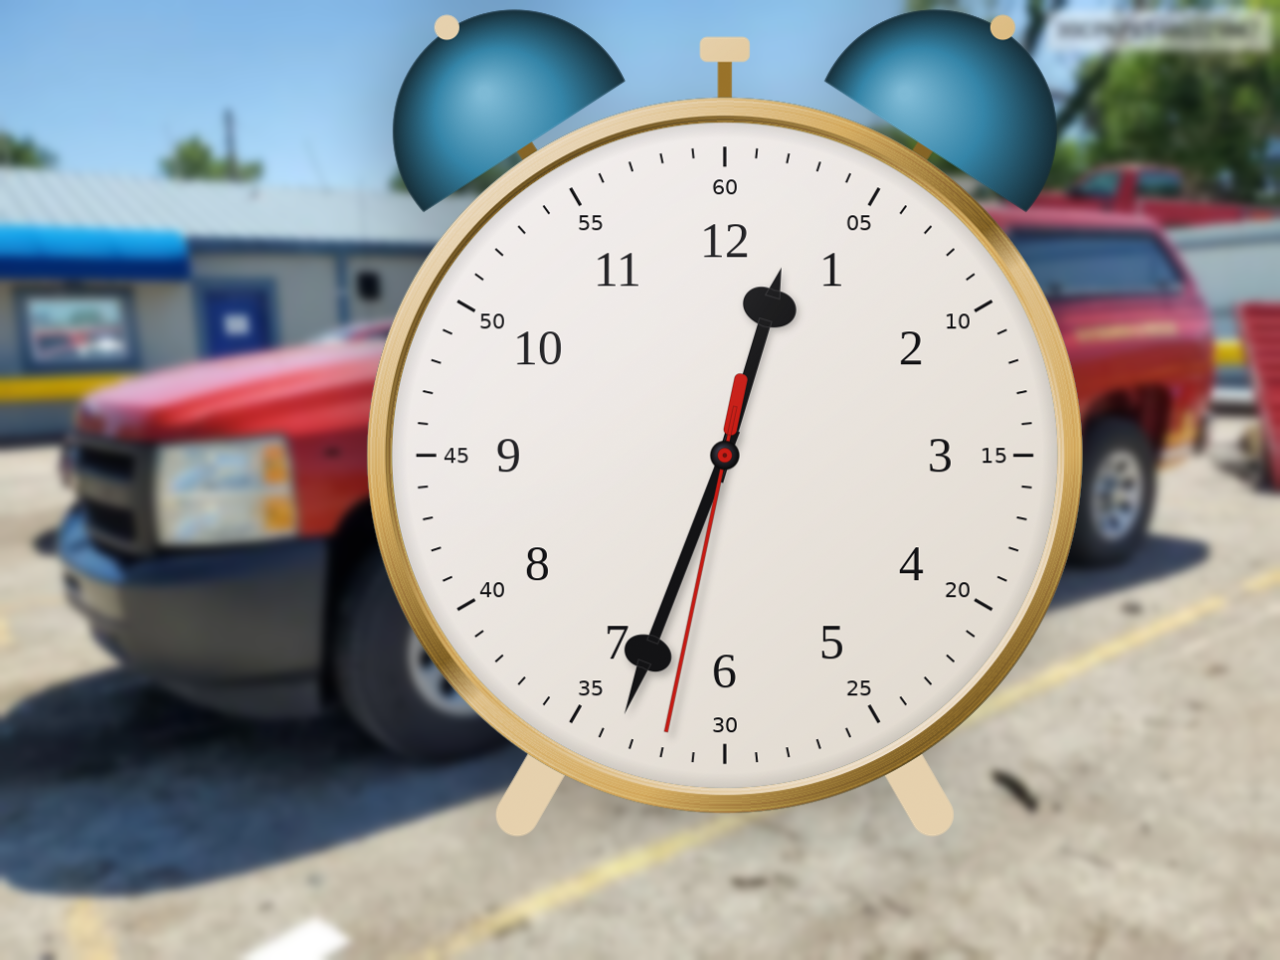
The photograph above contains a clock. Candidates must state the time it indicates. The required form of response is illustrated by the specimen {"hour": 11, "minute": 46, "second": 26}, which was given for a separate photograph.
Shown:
{"hour": 12, "minute": 33, "second": 32}
